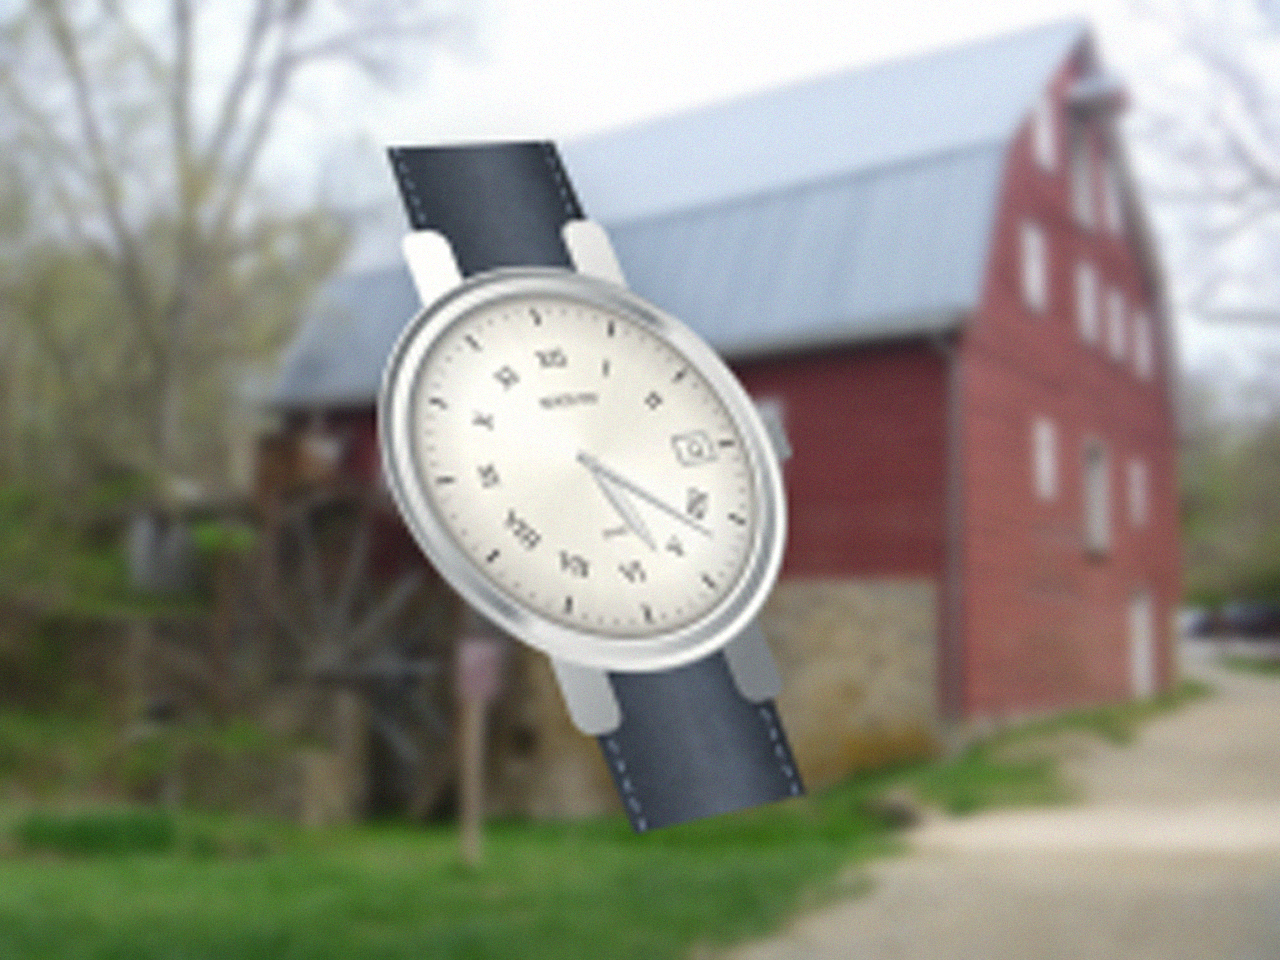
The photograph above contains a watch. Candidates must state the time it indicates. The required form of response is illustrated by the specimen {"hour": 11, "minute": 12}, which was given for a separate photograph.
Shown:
{"hour": 5, "minute": 22}
